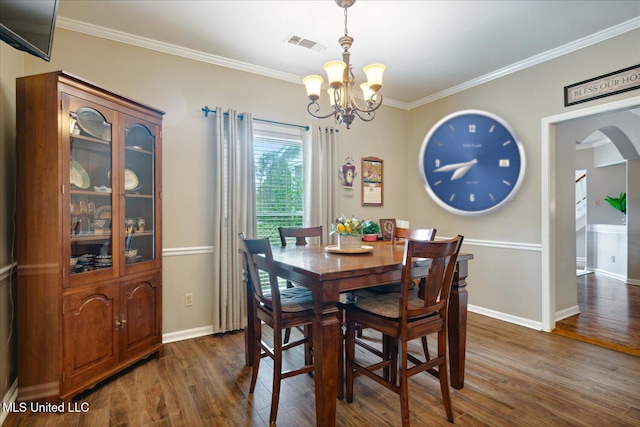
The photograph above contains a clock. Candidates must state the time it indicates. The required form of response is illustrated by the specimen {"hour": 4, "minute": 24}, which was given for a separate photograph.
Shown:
{"hour": 7, "minute": 43}
